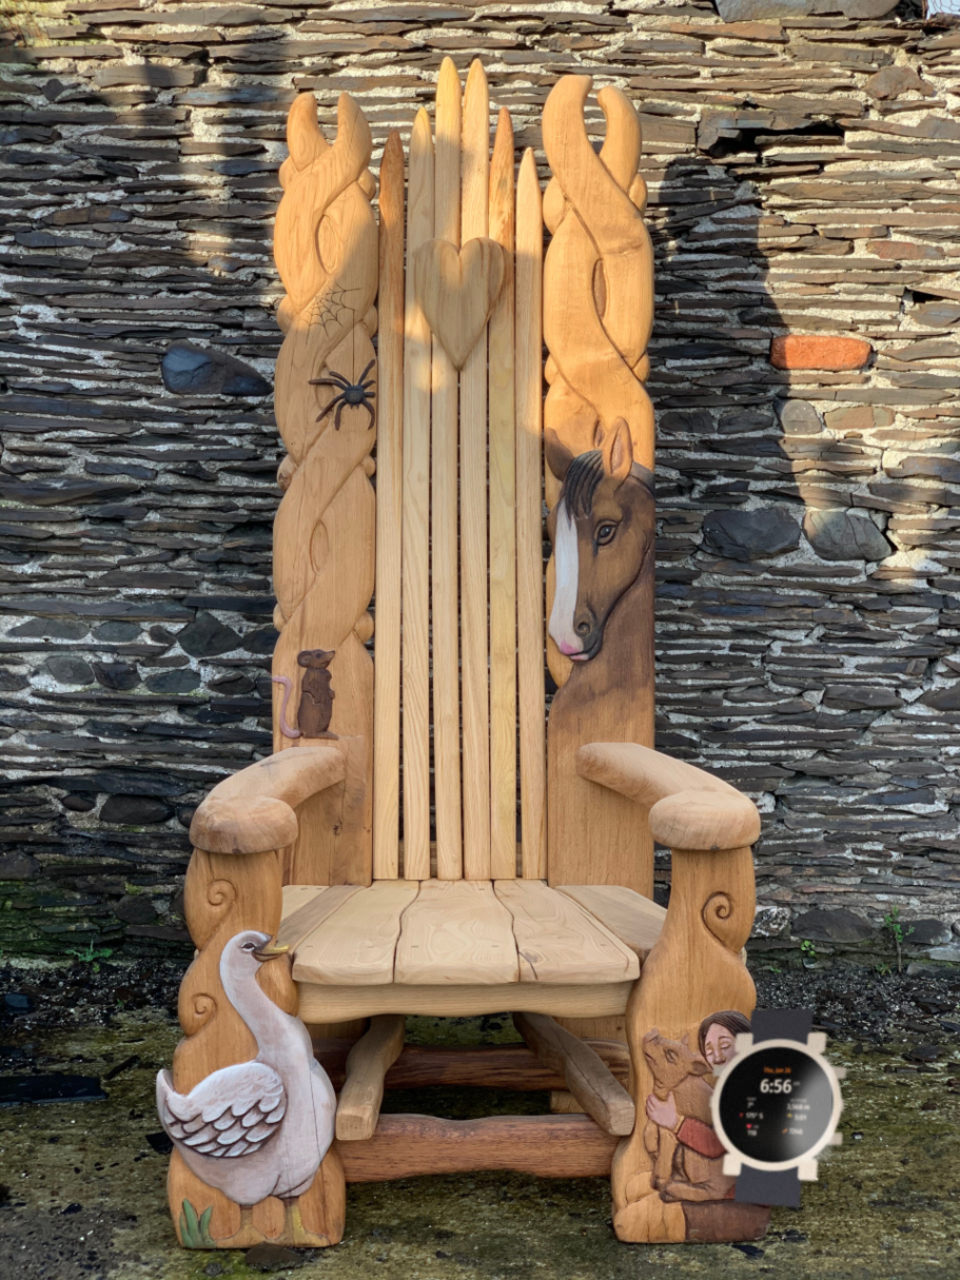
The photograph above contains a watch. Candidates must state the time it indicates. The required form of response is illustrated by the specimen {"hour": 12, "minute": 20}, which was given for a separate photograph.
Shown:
{"hour": 6, "minute": 56}
